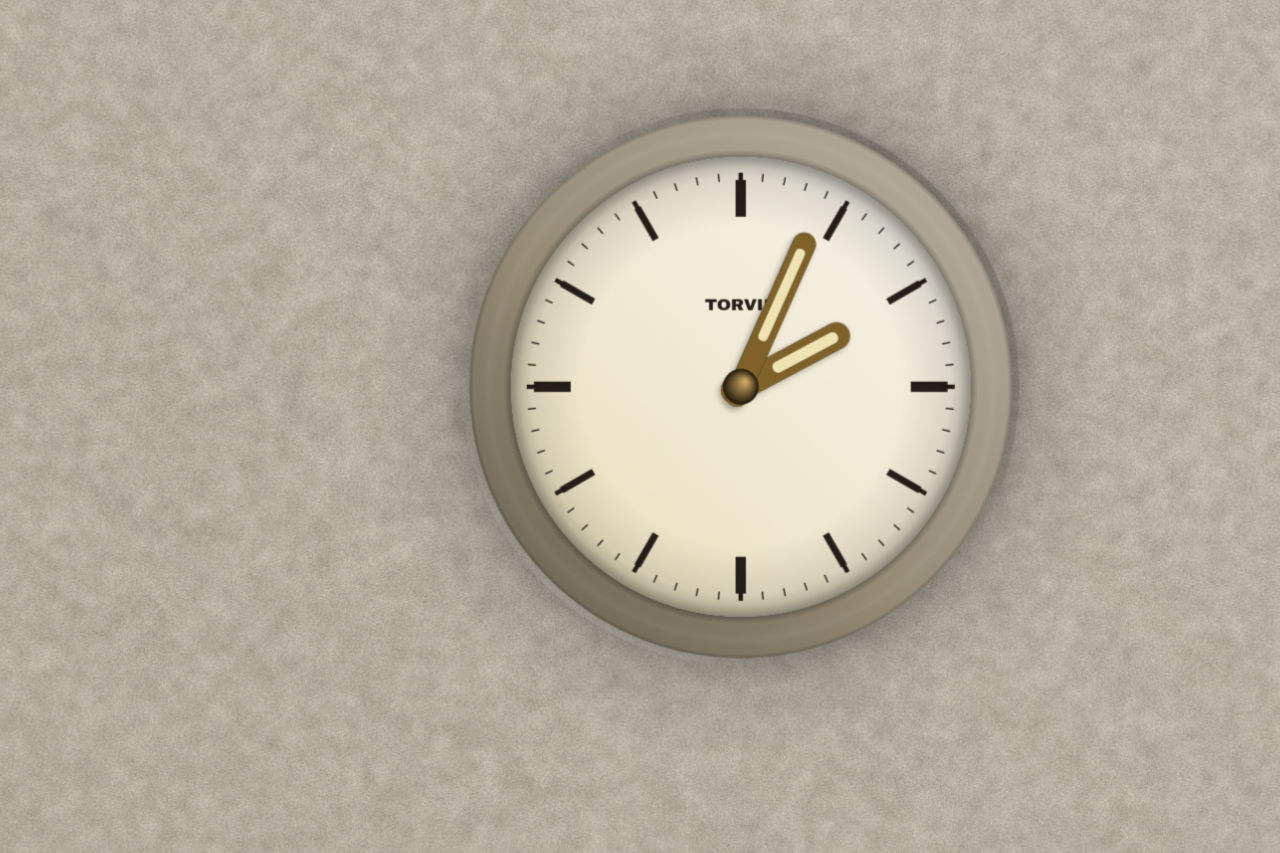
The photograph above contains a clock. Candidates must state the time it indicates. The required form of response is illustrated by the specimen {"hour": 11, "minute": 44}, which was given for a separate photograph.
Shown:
{"hour": 2, "minute": 4}
